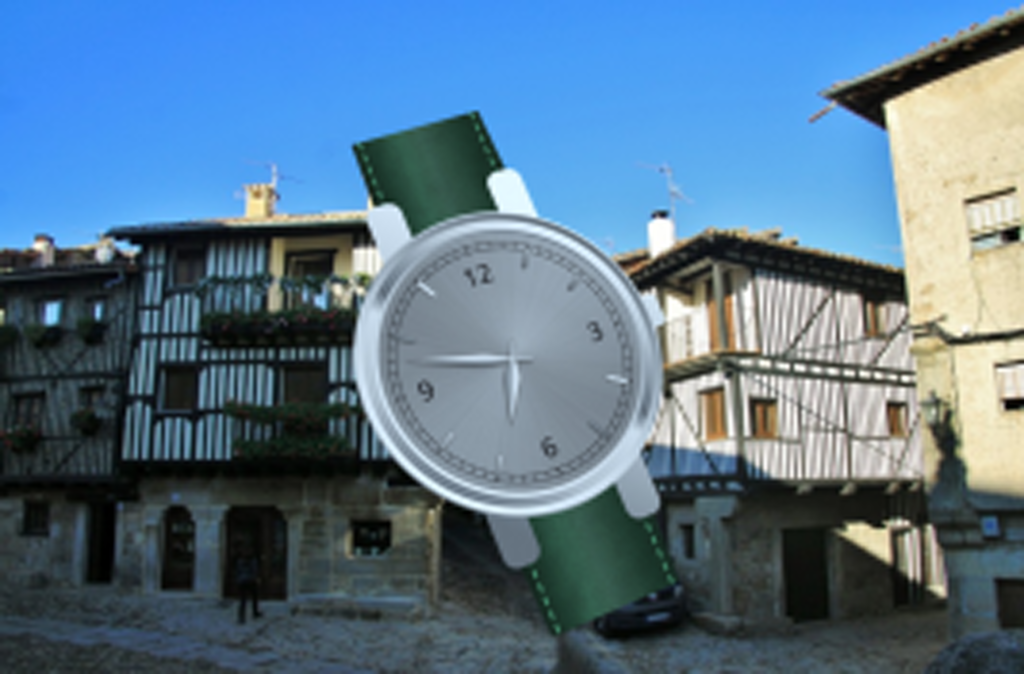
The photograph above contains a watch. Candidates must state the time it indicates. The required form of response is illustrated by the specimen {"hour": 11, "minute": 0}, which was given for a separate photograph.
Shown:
{"hour": 6, "minute": 48}
